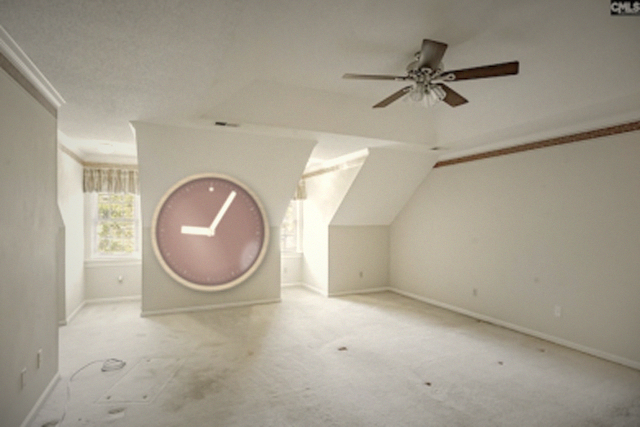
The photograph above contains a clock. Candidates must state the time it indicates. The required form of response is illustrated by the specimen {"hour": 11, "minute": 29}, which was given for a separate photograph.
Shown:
{"hour": 9, "minute": 5}
